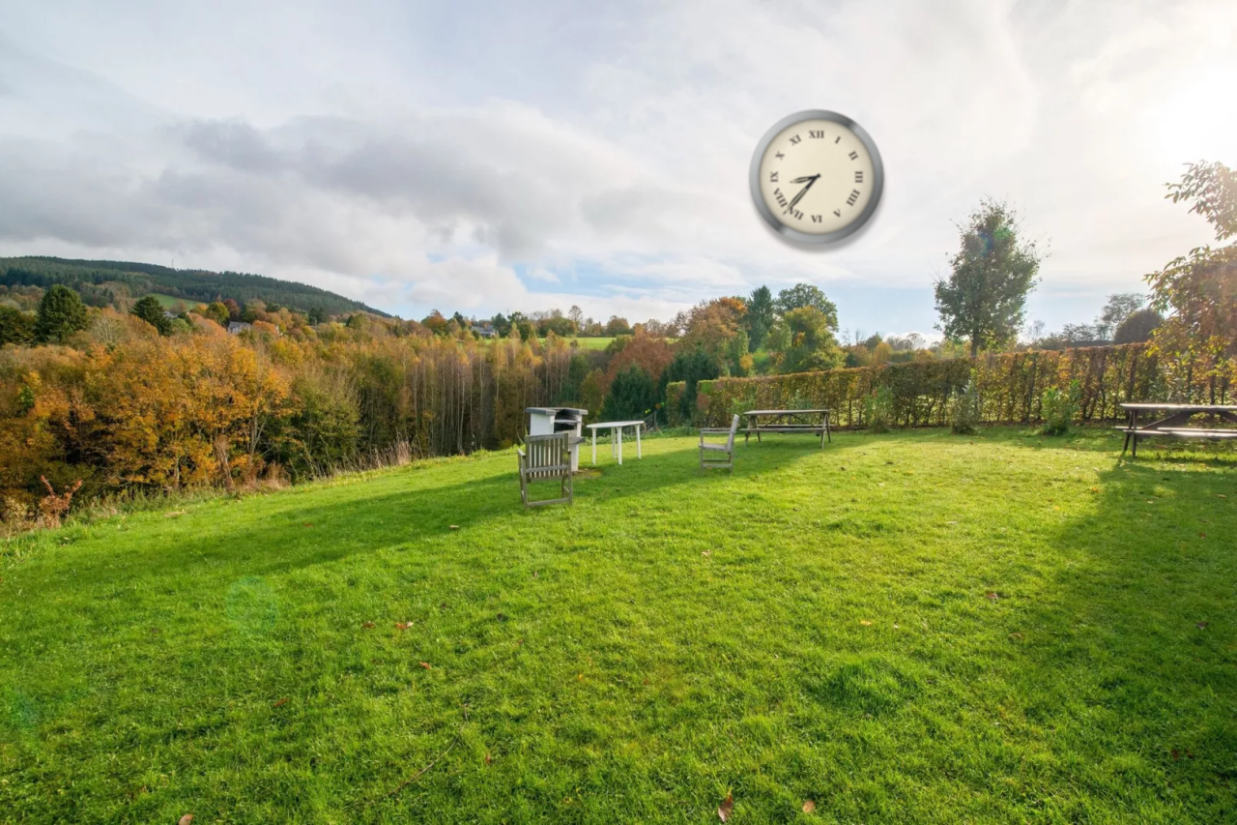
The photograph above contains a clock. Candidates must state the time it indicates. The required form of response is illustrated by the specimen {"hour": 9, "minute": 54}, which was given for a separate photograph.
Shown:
{"hour": 8, "minute": 37}
